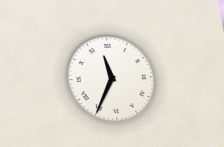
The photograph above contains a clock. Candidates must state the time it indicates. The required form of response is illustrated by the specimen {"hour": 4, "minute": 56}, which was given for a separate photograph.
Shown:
{"hour": 11, "minute": 35}
